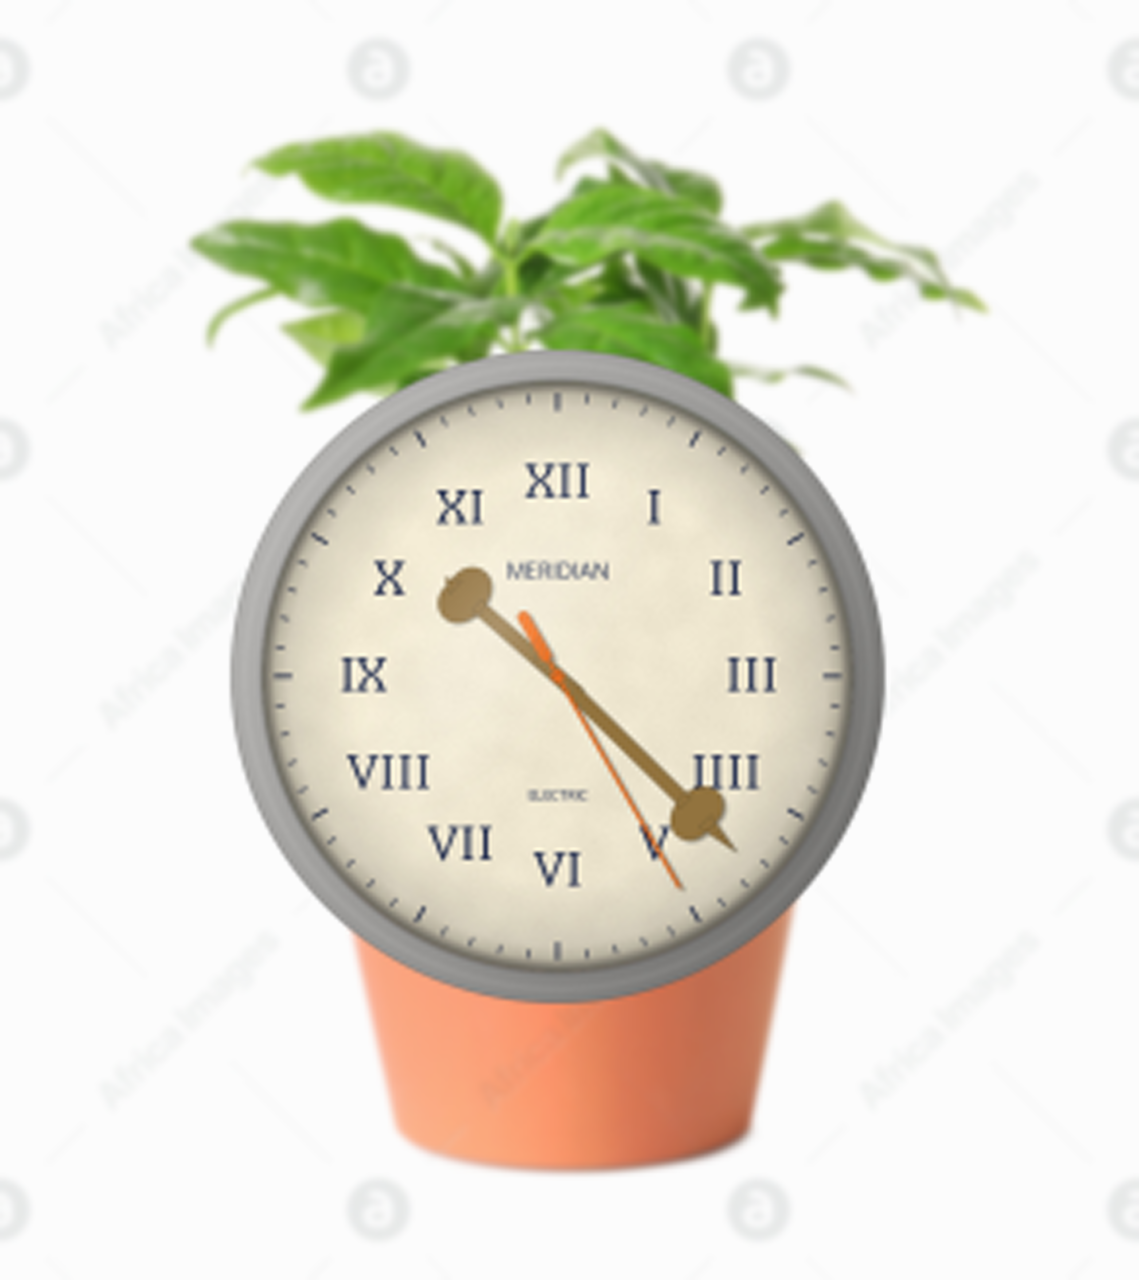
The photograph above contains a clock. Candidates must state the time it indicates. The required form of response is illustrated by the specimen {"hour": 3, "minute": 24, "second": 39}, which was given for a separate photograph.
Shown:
{"hour": 10, "minute": 22, "second": 25}
